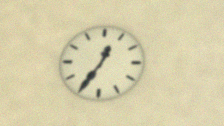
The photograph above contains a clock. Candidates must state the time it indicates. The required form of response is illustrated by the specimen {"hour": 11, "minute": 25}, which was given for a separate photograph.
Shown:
{"hour": 12, "minute": 35}
